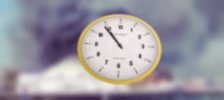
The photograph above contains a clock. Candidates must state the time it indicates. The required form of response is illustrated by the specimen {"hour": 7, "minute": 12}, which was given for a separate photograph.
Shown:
{"hour": 10, "minute": 54}
